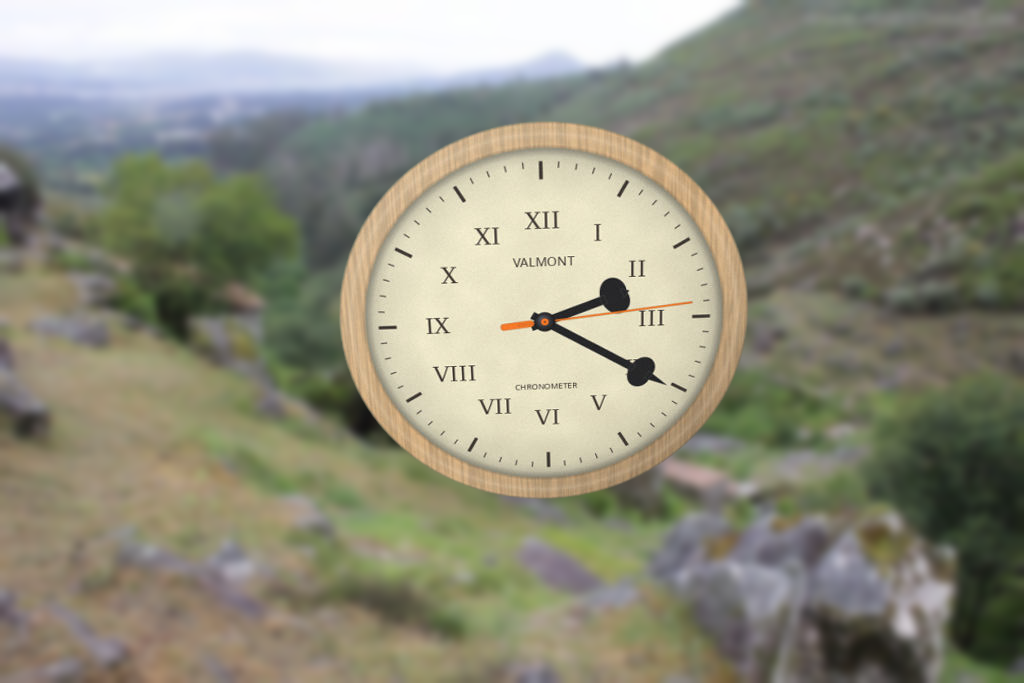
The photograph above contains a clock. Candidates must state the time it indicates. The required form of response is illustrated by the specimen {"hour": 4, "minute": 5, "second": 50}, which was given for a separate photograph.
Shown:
{"hour": 2, "minute": 20, "second": 14}
